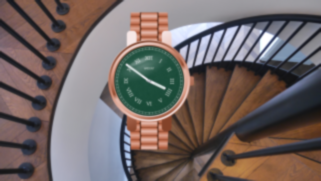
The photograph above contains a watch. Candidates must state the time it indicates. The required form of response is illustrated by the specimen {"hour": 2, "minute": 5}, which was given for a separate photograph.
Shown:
{"hour": 3, "minute": 51}
